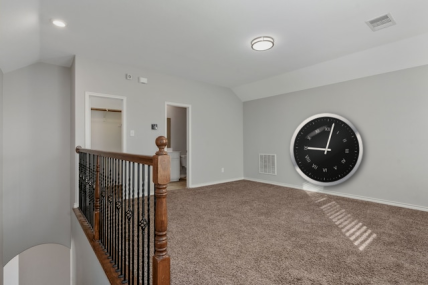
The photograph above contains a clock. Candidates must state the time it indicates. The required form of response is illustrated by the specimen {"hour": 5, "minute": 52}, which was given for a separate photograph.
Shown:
{"hour": 9, "minute": 2}
